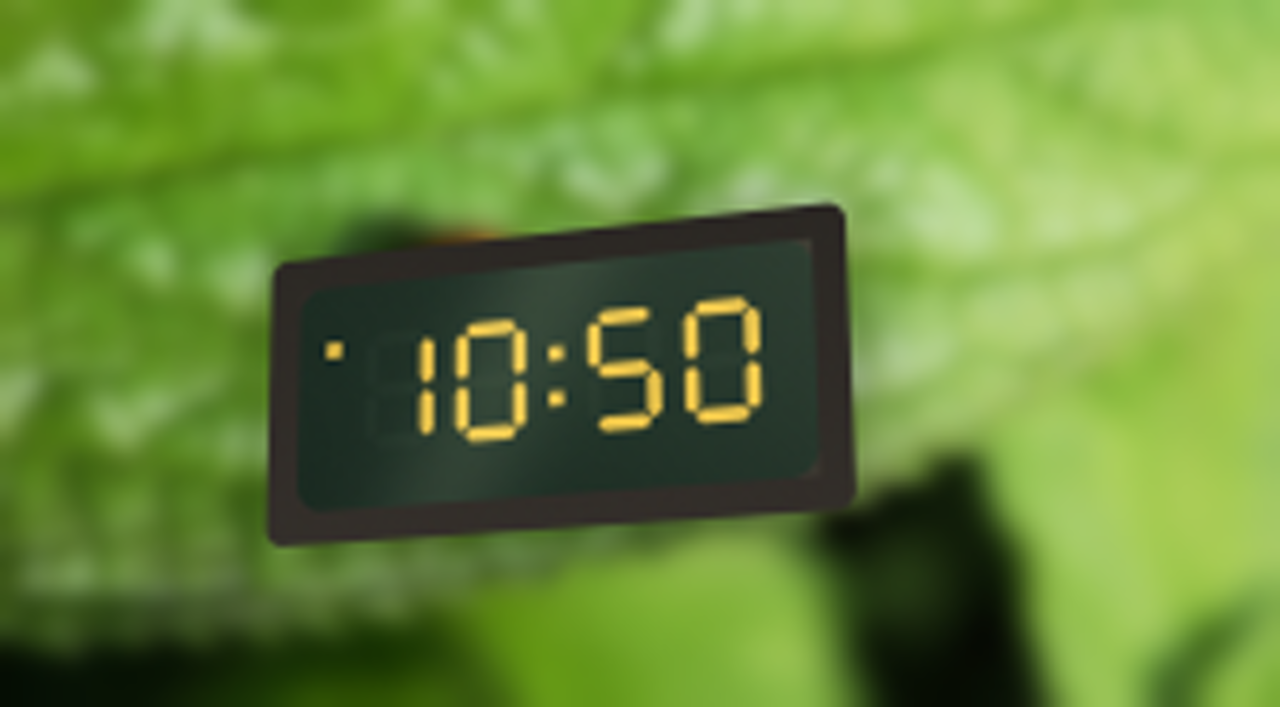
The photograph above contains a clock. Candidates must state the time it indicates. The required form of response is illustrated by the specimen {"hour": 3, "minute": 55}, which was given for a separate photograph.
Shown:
{"hour": 10, "minute": 50}
